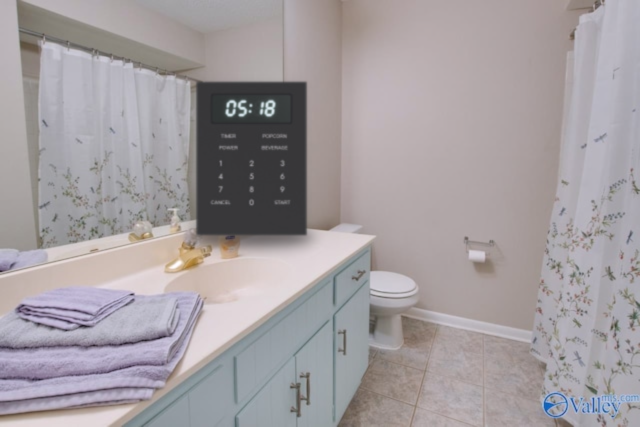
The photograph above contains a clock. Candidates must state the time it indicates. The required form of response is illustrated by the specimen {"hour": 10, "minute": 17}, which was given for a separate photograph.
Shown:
{"hour": 5, "minute": 18}
